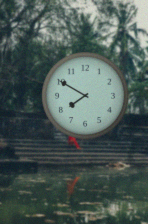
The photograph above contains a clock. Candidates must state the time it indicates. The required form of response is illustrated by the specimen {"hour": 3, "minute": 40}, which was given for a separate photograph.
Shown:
{"hour": 7, "minute": 50}
